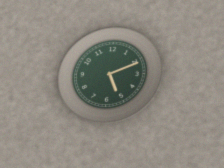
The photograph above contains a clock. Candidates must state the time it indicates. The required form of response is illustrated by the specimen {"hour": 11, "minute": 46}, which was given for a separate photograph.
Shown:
{"hour": 5, "minute": 11}
